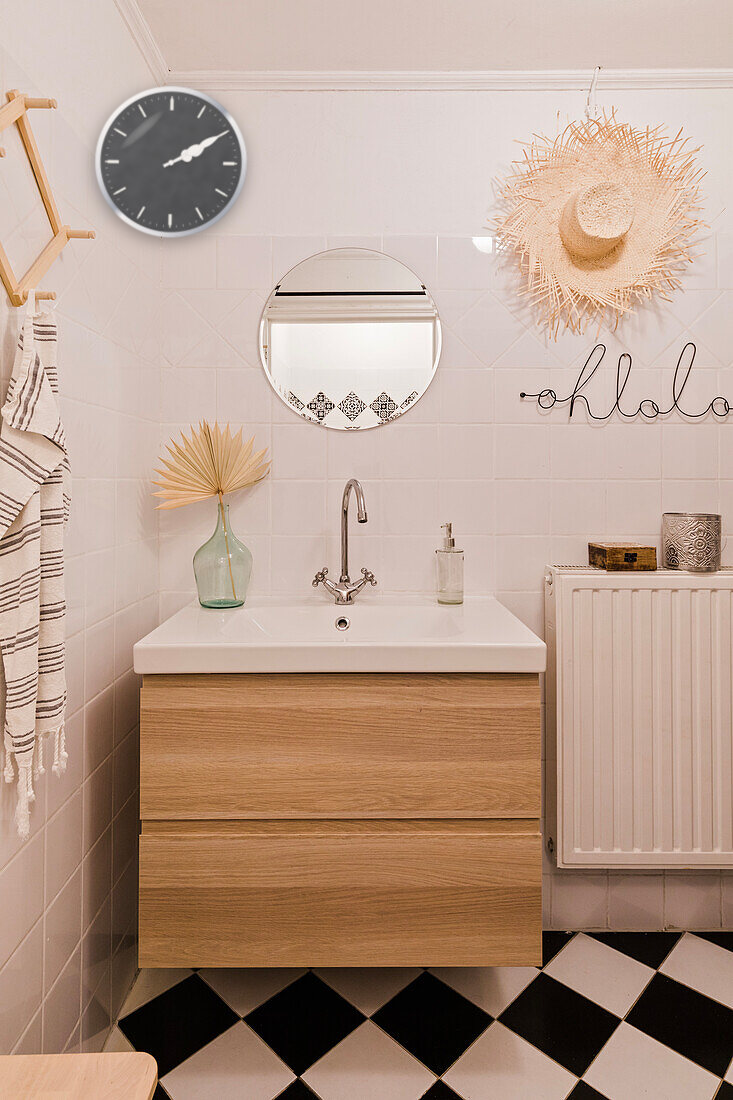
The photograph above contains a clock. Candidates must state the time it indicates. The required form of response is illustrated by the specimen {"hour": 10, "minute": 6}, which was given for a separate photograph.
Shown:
{"hour": 2, "minute": 10}
